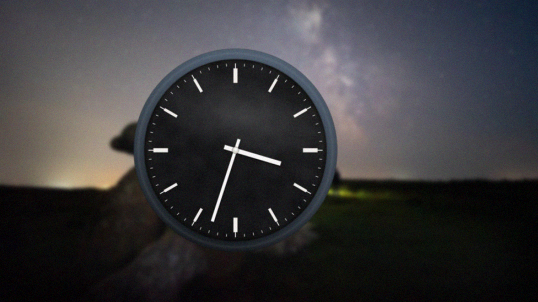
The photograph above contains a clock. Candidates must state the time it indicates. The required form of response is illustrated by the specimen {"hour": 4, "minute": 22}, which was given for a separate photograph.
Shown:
{"hour": 3, "minute": 33}
